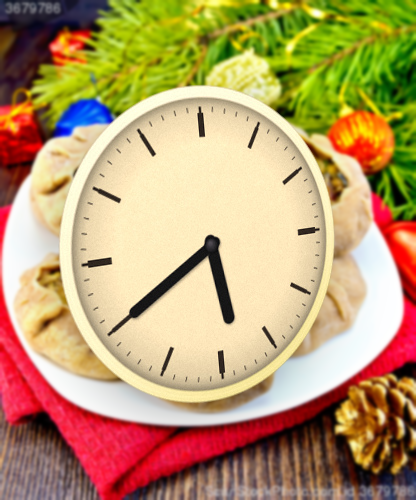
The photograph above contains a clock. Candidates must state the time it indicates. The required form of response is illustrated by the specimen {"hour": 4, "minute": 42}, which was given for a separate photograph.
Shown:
{"hour": 5, "minute": 40}
